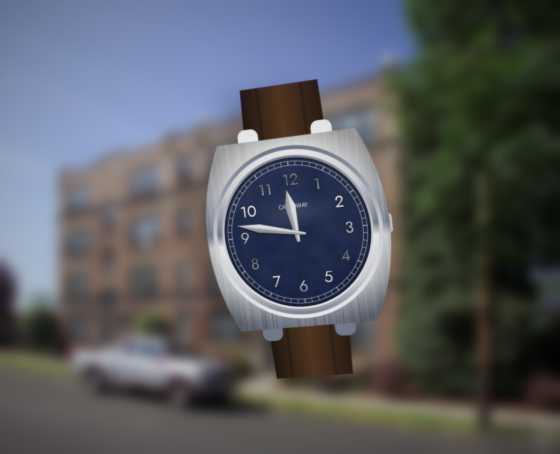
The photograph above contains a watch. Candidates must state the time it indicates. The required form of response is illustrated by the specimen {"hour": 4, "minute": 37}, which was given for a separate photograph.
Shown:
{"hour": 11, "minute": 47}
